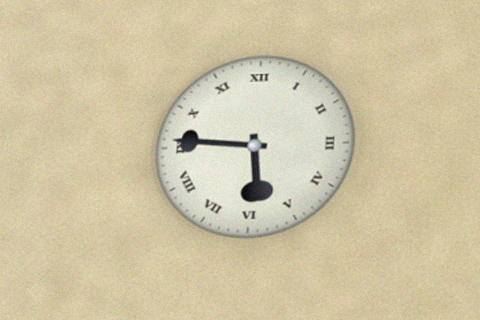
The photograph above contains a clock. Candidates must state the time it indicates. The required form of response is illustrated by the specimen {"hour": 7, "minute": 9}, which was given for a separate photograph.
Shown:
{"hour": 5, "minute": 46}
